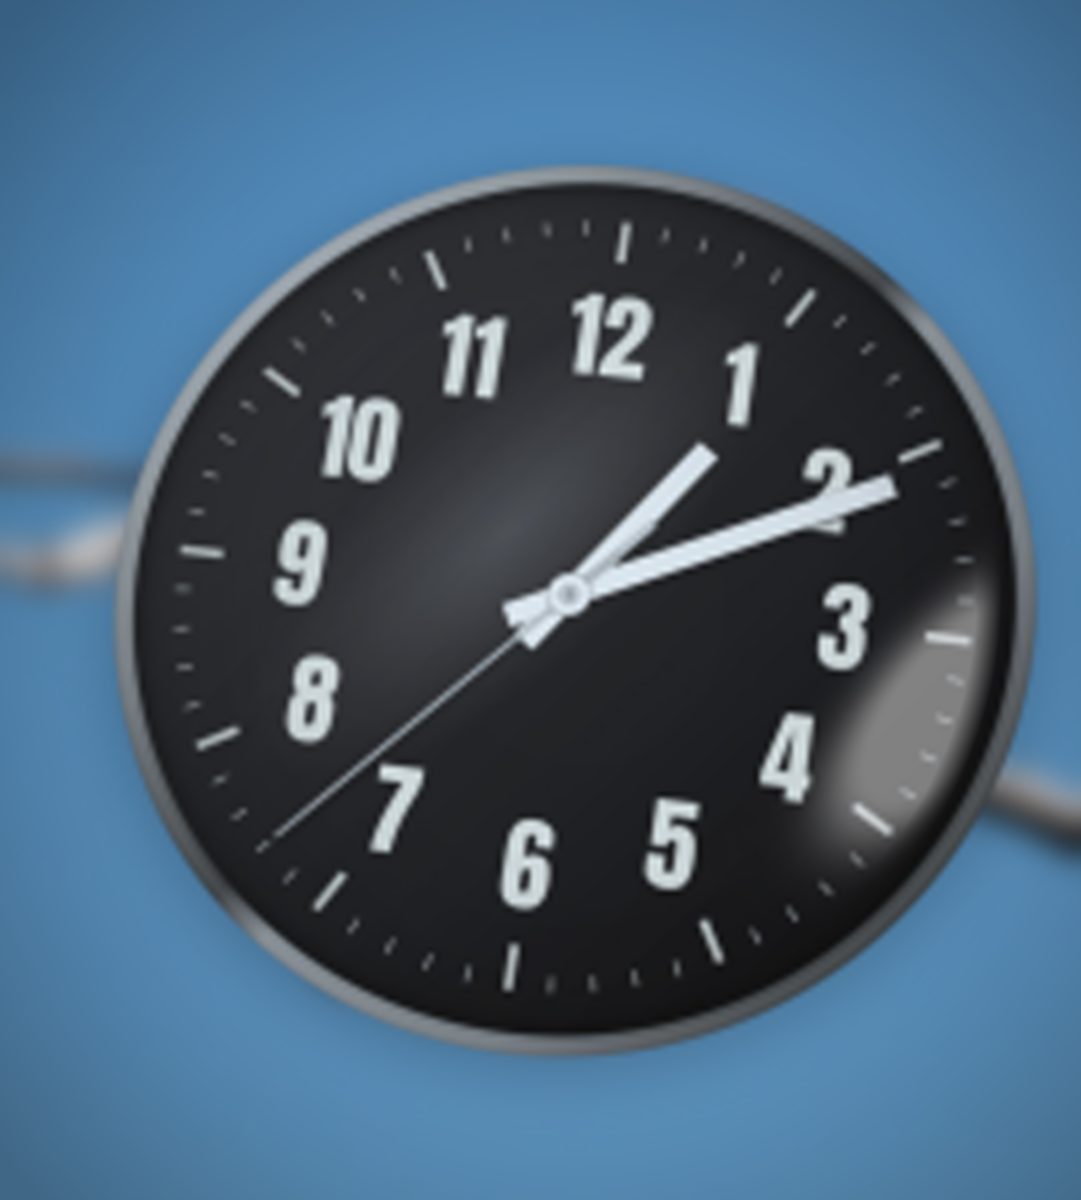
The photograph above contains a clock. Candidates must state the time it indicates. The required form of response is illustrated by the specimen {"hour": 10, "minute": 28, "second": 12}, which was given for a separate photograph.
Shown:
{"hour": 1, "minute": 10, "second": 37}
